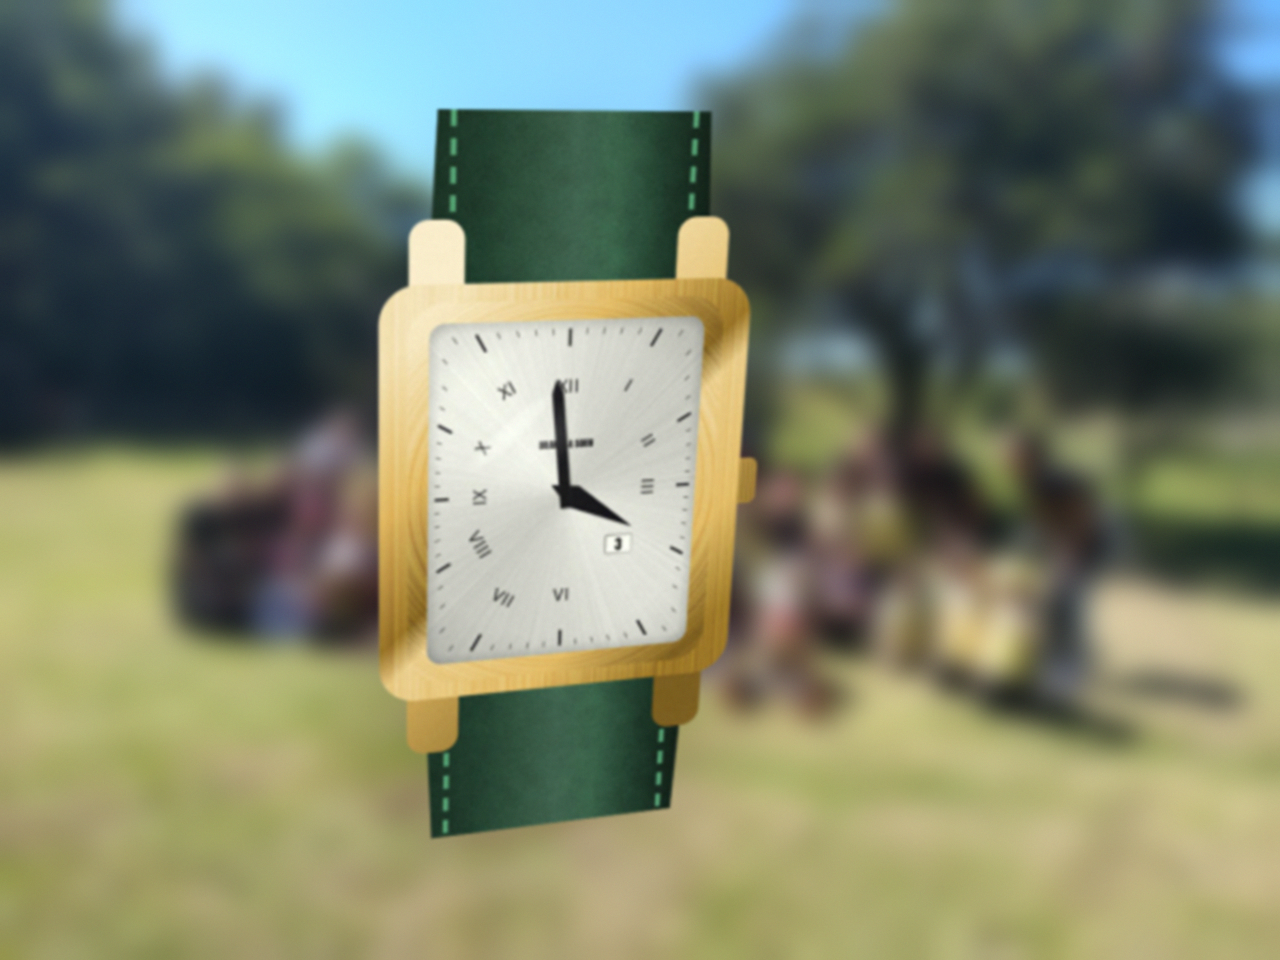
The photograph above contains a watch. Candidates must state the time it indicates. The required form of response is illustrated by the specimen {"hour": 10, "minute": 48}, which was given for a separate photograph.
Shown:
{"hour": 3, "minute": 59}
